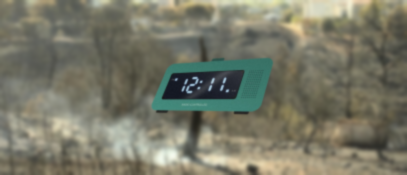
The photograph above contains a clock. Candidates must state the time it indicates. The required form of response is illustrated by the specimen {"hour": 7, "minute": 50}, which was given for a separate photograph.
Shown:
{"hour": 12, "minute": 11}
